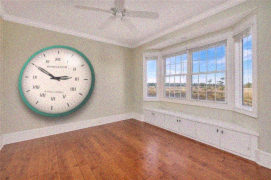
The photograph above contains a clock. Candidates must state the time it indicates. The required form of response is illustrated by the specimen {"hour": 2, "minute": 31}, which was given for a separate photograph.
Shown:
{"hour": 2, "minute": 50}
